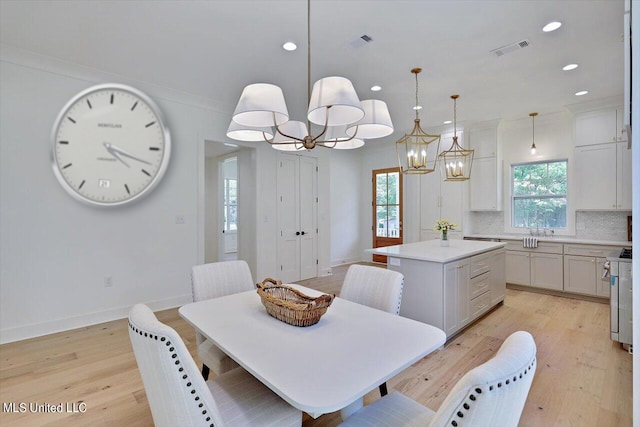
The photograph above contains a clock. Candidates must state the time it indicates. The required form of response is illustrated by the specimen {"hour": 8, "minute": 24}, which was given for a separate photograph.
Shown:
{"hour": 4, "minute": 18}
